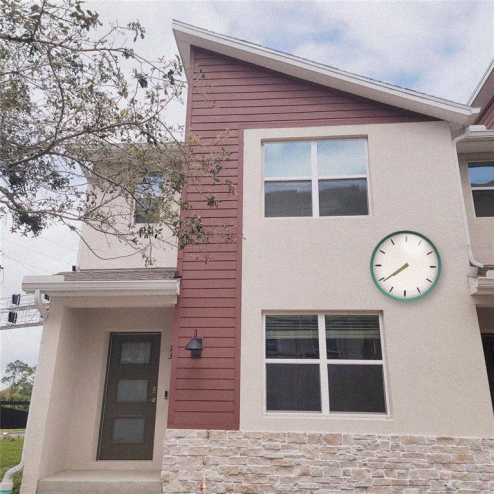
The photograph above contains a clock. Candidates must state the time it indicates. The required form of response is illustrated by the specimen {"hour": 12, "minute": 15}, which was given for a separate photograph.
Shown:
{"hour": 7, "minute": 39}
